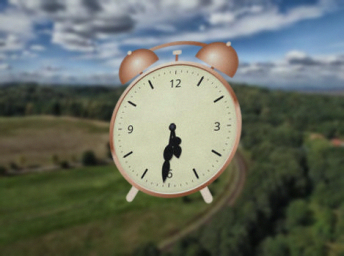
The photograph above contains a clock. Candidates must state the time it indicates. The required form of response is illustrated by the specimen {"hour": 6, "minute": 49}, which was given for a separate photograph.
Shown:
{"hour": 5, "minute": 31}
